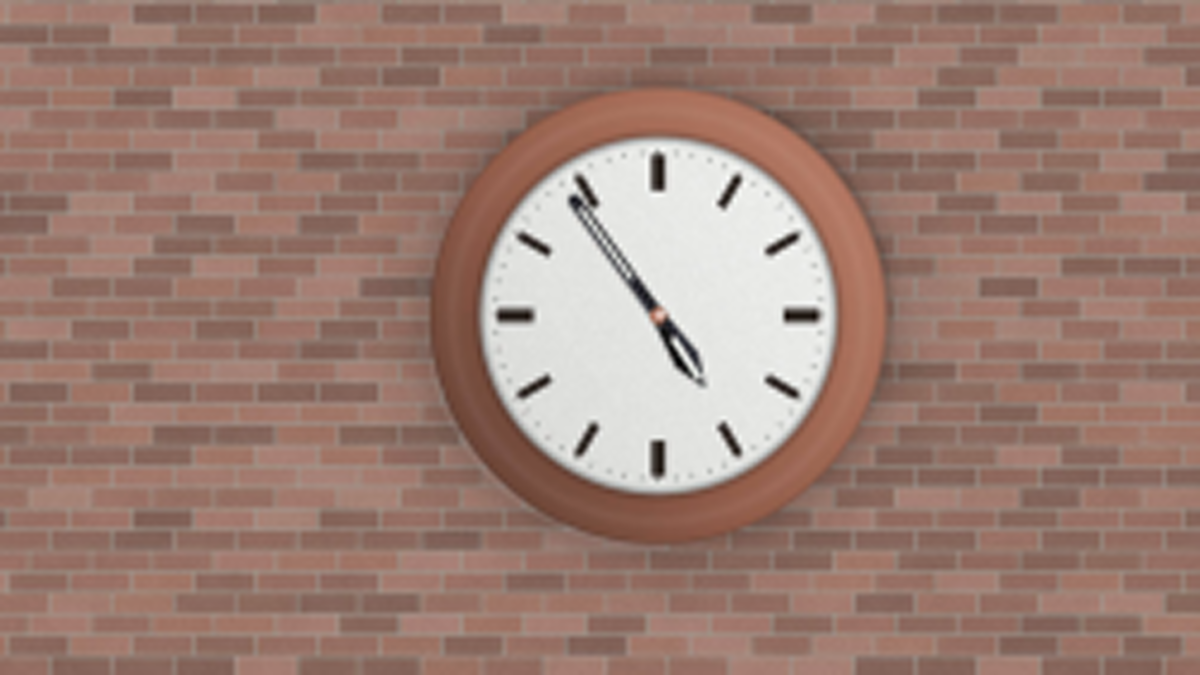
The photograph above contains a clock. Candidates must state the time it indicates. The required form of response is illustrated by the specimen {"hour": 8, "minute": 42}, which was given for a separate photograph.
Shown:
{"hour": 4, "minute": 54}
